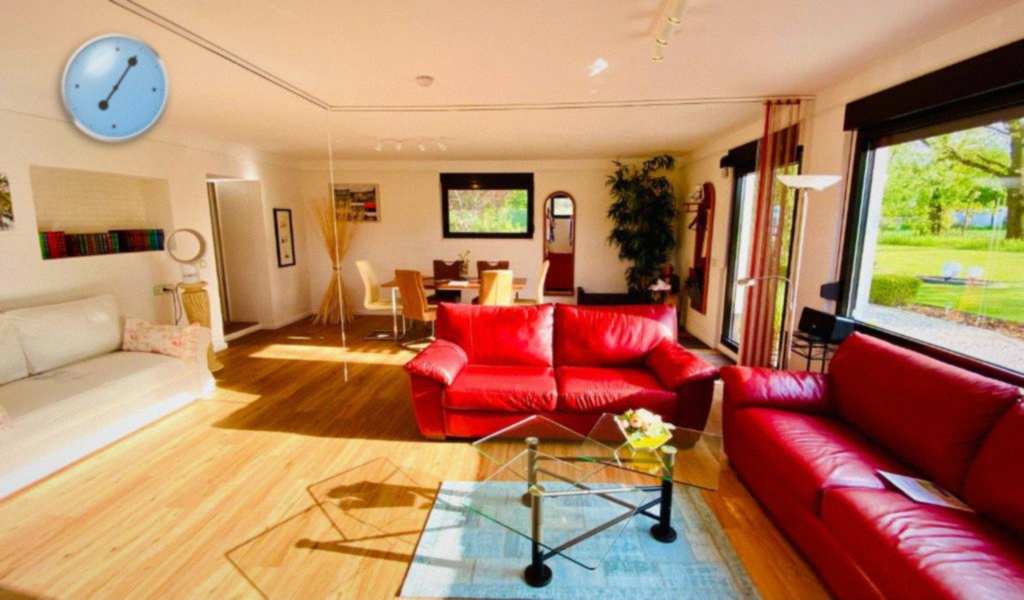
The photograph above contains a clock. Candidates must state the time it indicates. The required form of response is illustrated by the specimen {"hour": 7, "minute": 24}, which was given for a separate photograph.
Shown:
{"hour": 7, "minute": 5}
